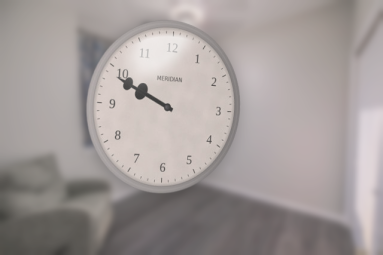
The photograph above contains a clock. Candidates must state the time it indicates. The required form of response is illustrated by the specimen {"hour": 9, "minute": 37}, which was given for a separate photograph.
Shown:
{"hour": 9, "minute": 49}
